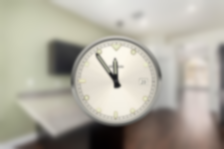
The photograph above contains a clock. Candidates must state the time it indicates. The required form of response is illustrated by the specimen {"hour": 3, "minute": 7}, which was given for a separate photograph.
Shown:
{"hour": 11, "minute": 54}
